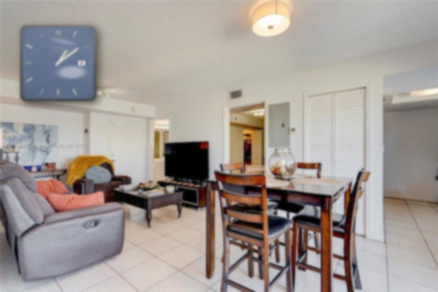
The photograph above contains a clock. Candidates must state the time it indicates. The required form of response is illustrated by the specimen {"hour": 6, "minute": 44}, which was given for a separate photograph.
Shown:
{"hour": 1, "minute": 9}
